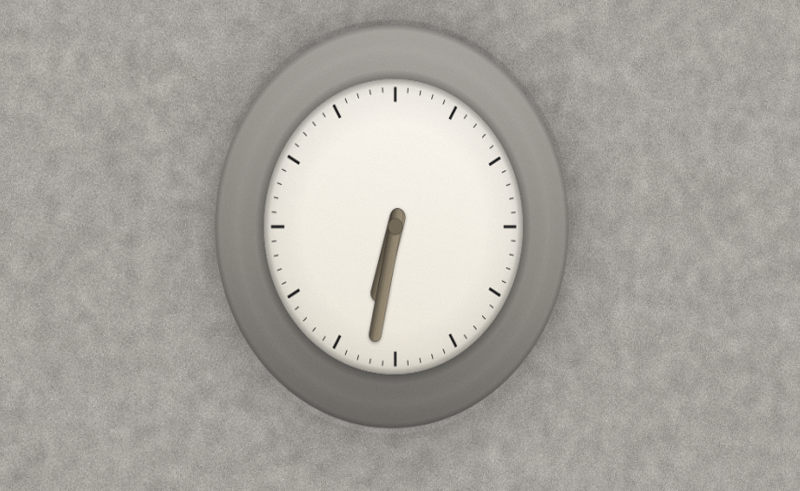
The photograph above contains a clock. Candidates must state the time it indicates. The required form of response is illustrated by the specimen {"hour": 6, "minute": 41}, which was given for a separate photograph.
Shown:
{"hour": 6, "minute": 32}
